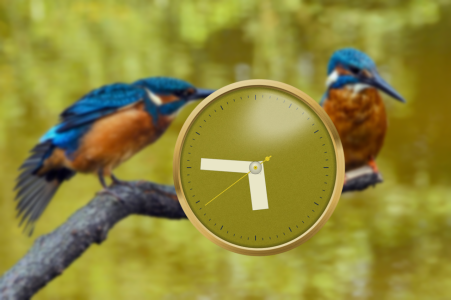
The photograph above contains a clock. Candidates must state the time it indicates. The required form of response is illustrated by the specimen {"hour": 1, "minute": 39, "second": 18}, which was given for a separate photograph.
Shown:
{"hour": 5, "minute": 45, "second": 39}
